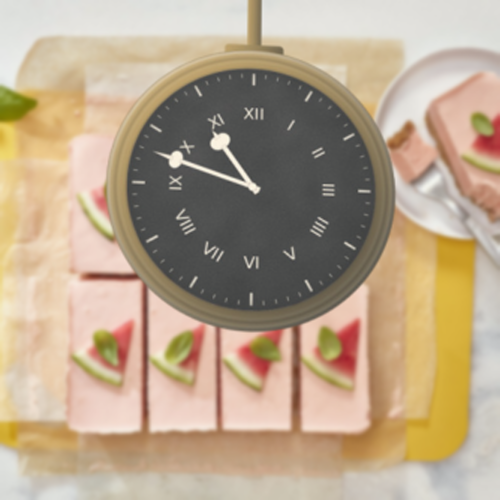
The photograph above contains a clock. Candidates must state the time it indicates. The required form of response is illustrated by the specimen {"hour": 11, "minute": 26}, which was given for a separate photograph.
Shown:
{"hour": 10, "minute": 48}
